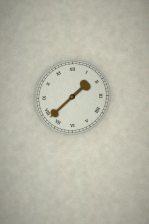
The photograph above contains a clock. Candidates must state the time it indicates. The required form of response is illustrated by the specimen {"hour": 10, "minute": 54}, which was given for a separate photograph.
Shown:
{"hour": 1, "minute": 38}
